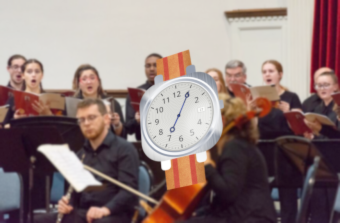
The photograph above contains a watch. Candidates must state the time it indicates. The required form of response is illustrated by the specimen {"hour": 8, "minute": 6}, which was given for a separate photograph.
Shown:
{"hour": 7, "minute": 5}
